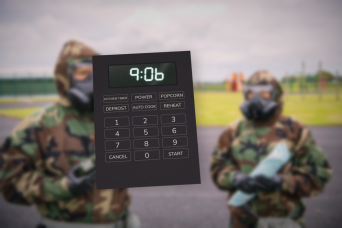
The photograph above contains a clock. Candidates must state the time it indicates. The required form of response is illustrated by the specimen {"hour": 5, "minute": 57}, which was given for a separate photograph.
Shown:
{"hour": 9, "minute": 6}
